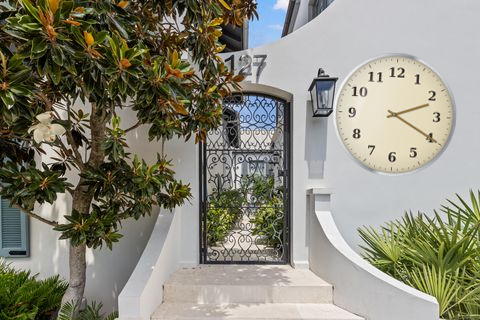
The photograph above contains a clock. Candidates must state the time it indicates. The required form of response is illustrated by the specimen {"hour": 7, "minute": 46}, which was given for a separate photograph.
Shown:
{"hour": 2, "minute": 20}
